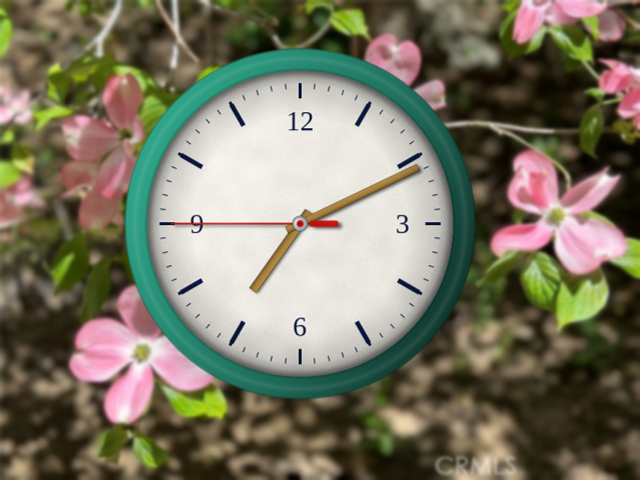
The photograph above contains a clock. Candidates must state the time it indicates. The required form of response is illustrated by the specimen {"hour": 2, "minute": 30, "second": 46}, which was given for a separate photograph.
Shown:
{"hour": 7, "minute": 10, "second": 45}
